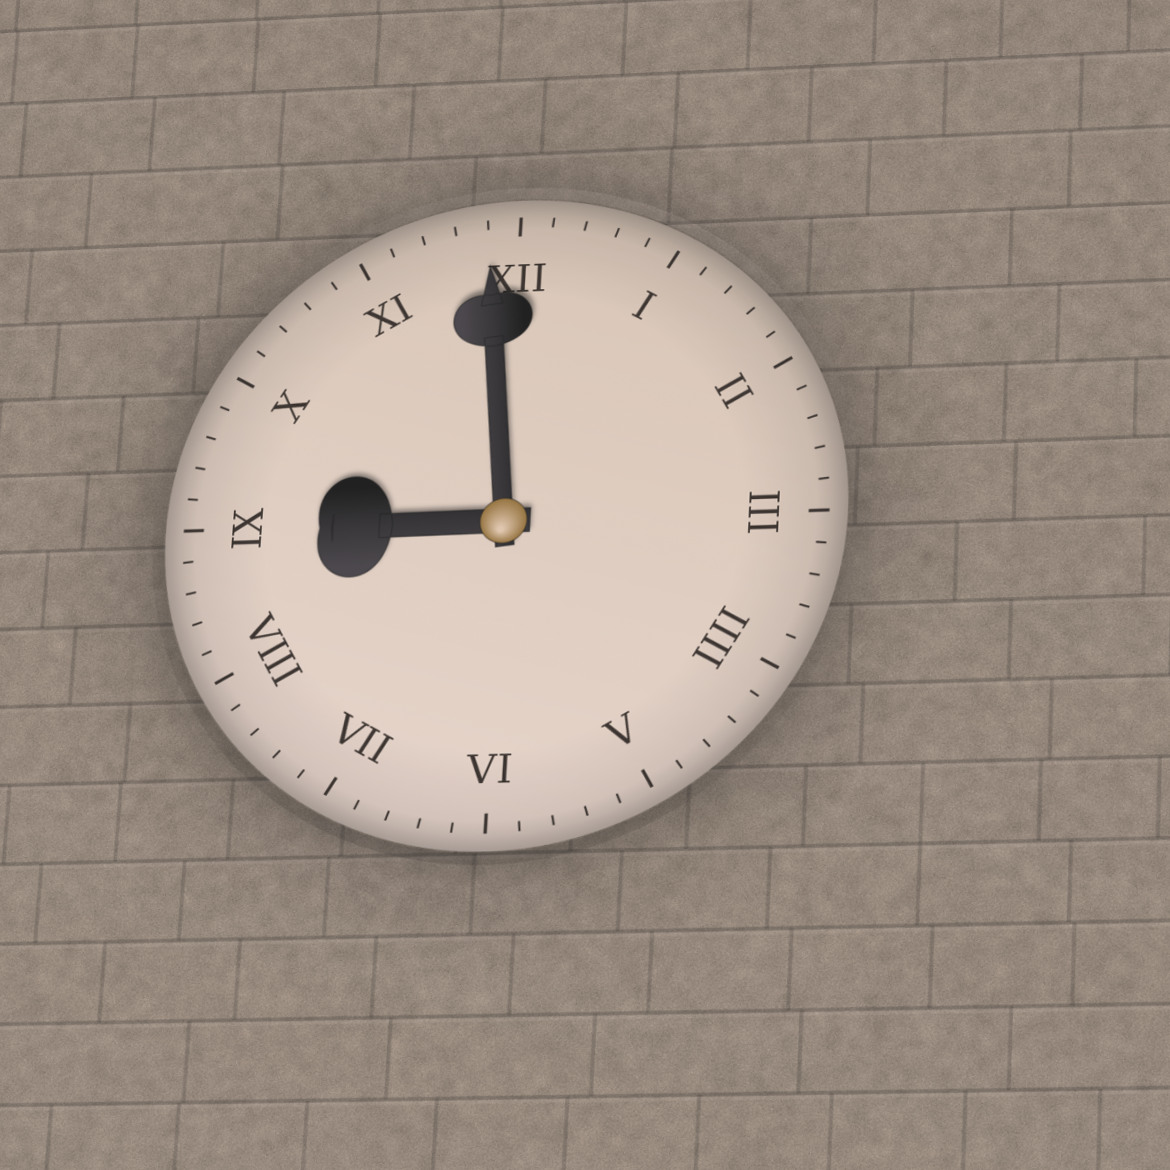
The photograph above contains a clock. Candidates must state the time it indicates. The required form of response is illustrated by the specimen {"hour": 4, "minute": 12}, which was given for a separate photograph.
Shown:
{"hour": 8, "minute": 59}
